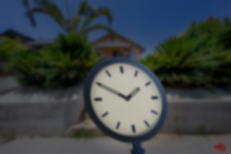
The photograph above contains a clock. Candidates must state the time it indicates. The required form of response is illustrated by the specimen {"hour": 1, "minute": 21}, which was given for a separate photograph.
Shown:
{"hour": 1, "minute": 50}
